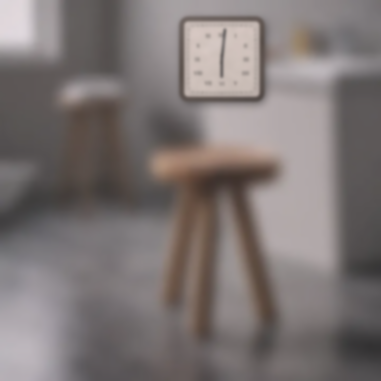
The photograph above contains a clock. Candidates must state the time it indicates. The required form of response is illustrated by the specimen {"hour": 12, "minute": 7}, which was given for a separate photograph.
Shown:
{"hour": 6, "minute": 1}
